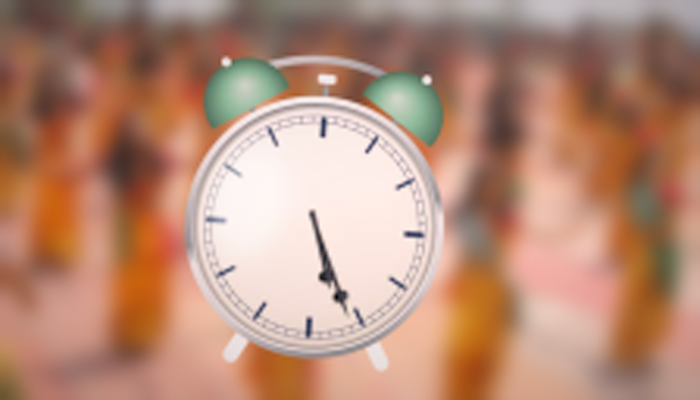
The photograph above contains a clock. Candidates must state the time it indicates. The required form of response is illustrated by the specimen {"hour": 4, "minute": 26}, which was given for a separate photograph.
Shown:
{"hour": 5, "minute": 26}
